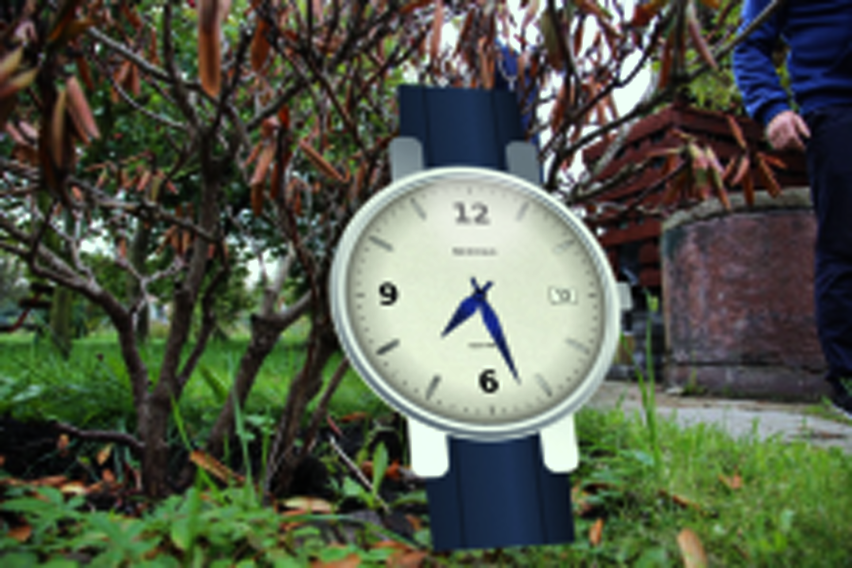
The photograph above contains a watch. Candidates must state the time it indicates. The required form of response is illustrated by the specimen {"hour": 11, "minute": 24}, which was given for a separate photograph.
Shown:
{"hour": 7, "minute": 27}
